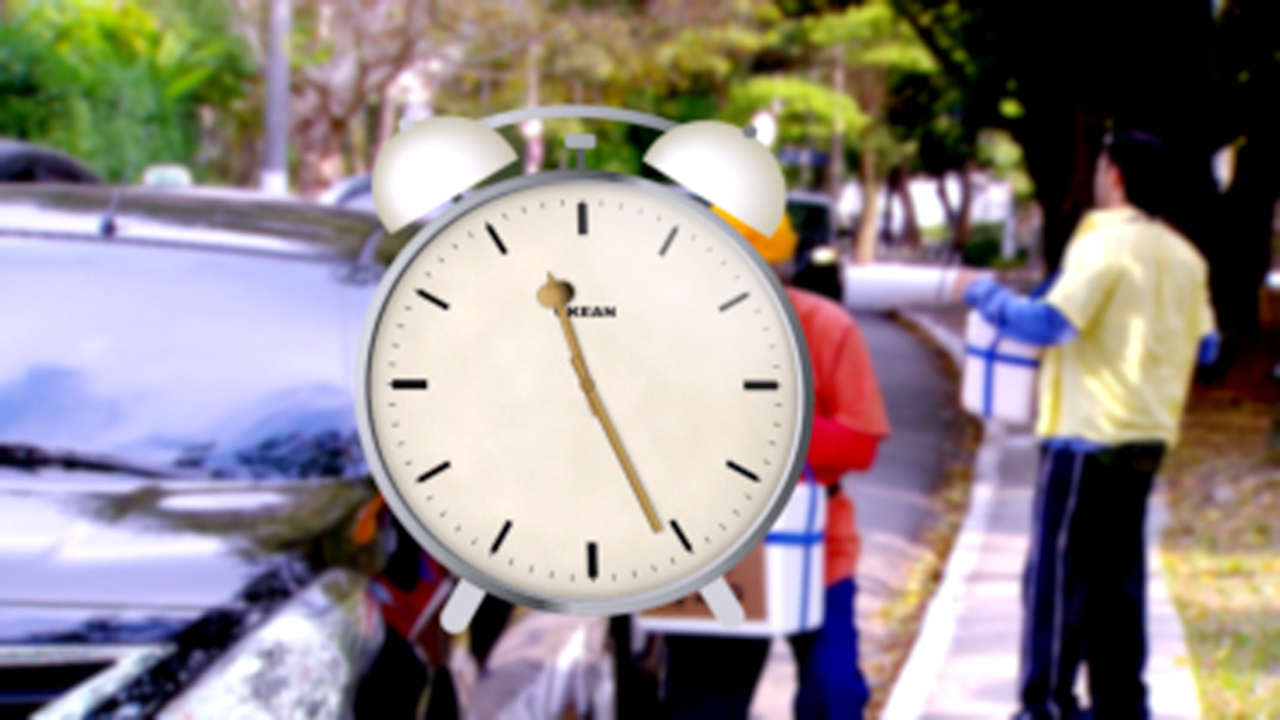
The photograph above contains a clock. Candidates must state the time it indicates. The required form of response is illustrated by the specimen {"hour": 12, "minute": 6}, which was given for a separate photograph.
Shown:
{"hour": 11, "minute": 26}
